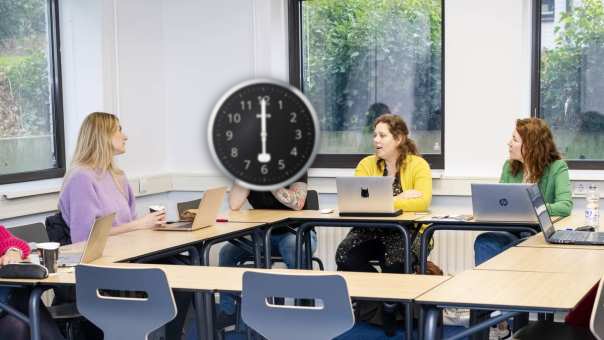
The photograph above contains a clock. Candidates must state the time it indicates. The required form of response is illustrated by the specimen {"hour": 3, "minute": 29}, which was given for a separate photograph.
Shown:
{"hour": 6, "minute": 0}
